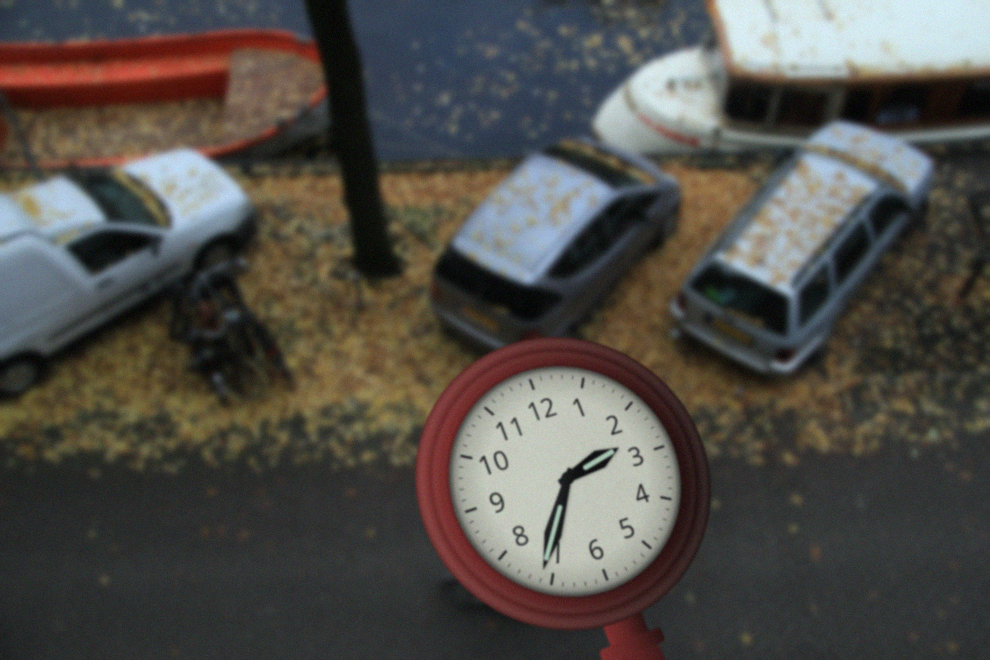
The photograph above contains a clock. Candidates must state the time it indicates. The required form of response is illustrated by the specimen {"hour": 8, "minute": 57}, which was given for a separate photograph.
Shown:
{"hour": 2, "minute": 36}
